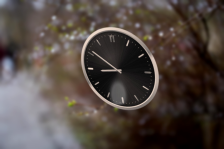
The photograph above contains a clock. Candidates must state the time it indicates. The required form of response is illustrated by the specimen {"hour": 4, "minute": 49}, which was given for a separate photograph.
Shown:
{"hour": 8, "minute": 51}
